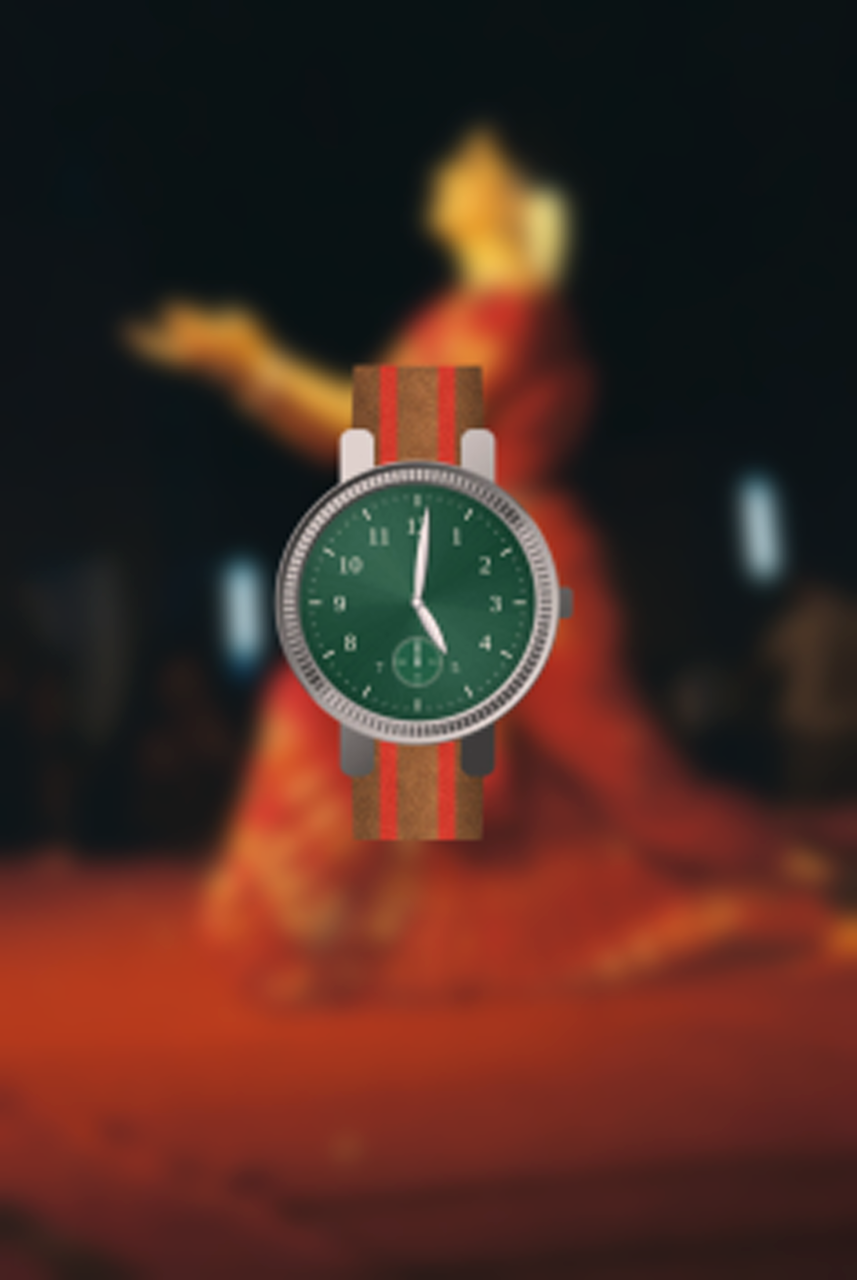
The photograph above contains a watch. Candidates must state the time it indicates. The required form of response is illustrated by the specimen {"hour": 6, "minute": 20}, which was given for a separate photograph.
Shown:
{"hour": 5, "minute": 1}
